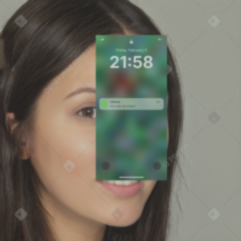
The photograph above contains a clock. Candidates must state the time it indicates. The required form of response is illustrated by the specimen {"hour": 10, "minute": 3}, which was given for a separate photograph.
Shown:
{"hour": 21, "minute": 58}
